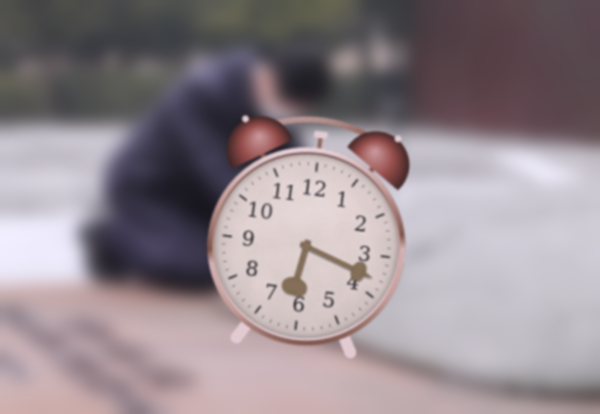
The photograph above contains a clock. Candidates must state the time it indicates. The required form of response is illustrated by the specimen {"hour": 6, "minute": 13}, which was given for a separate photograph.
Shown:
{"hour": 6, "minute": 18}
